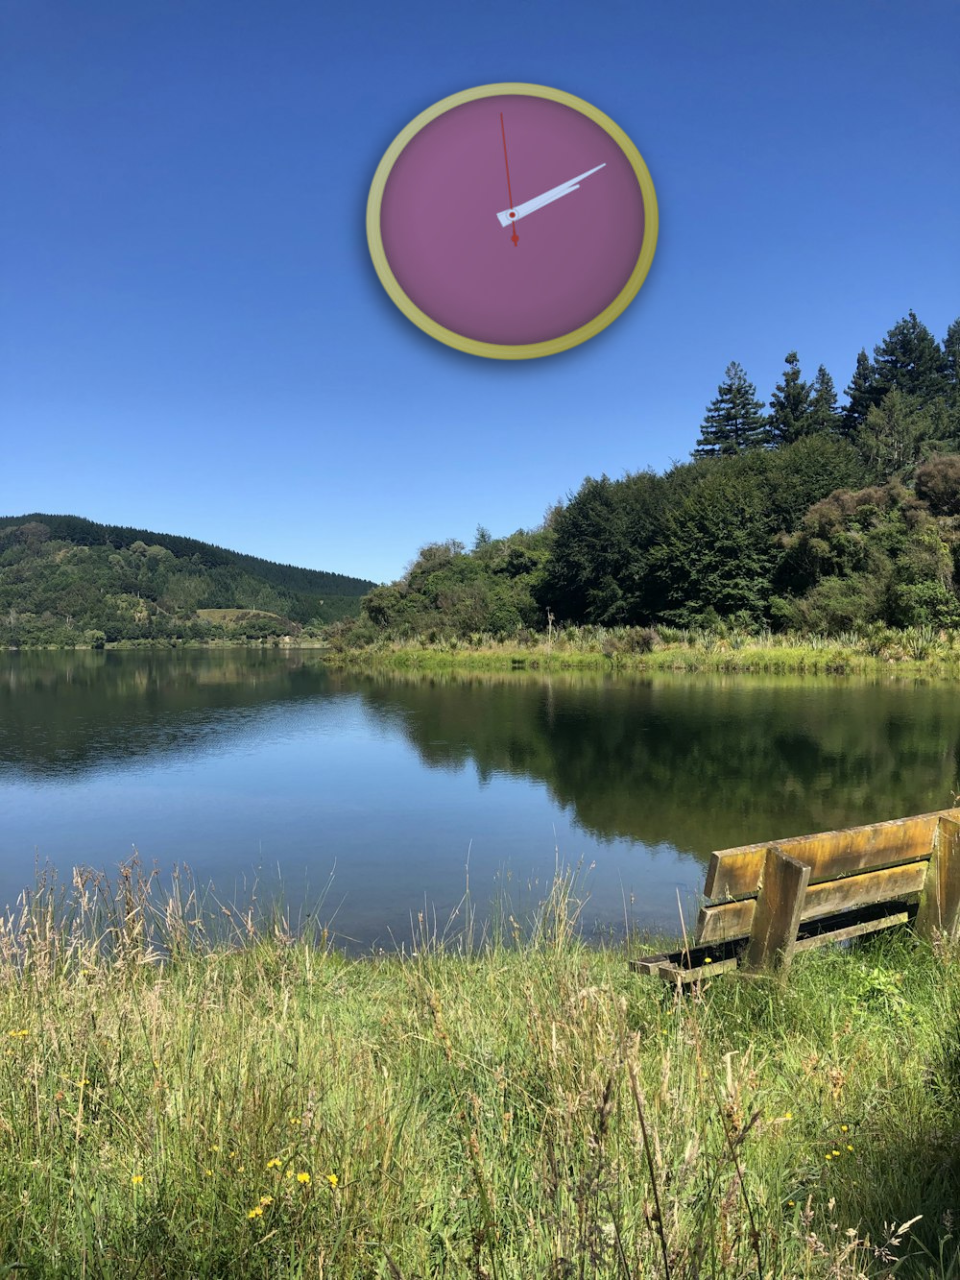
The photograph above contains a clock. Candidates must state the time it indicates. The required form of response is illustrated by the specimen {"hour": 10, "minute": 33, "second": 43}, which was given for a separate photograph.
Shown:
{"hour": 2, "minute": 9, "second": 59}
